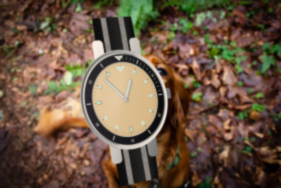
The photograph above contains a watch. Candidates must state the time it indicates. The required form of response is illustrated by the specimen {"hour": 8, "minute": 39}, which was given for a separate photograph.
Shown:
{"hour": 12, "minute": 53}
